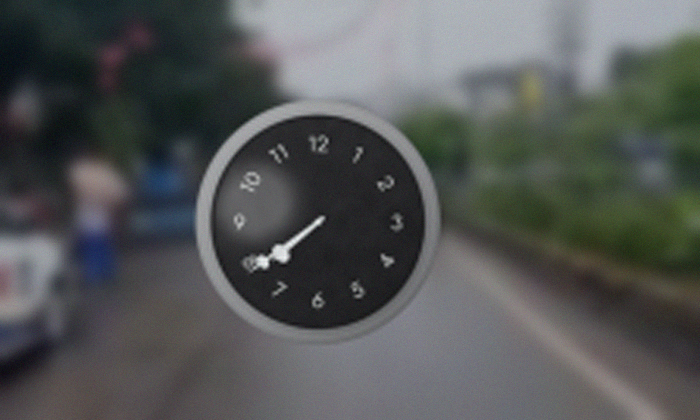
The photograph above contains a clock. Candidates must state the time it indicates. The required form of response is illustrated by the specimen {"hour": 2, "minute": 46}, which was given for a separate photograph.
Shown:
{"hour": 7, "minute": 39}
